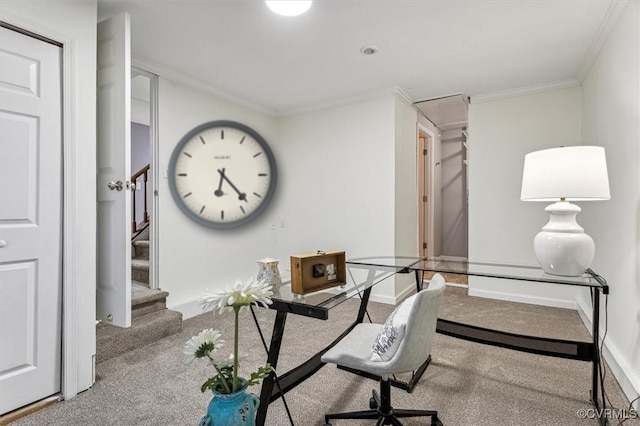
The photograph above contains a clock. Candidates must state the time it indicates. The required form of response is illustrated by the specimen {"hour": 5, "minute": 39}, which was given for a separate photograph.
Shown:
{"hour": 6, "minute": 23}
